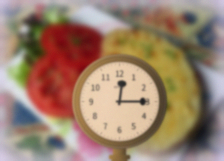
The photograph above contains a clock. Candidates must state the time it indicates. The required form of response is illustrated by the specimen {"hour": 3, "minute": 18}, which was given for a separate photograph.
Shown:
{"hour": 12, "minute": 15}
